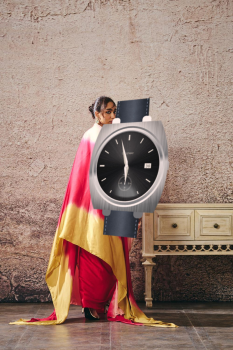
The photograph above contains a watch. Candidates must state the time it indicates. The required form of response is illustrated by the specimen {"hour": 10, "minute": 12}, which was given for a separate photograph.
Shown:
{"hour": 5, "minute": 57}
